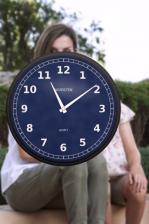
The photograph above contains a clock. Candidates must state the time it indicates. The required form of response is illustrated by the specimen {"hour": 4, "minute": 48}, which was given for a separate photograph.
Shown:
{"hour": 11, "minute": 9}
